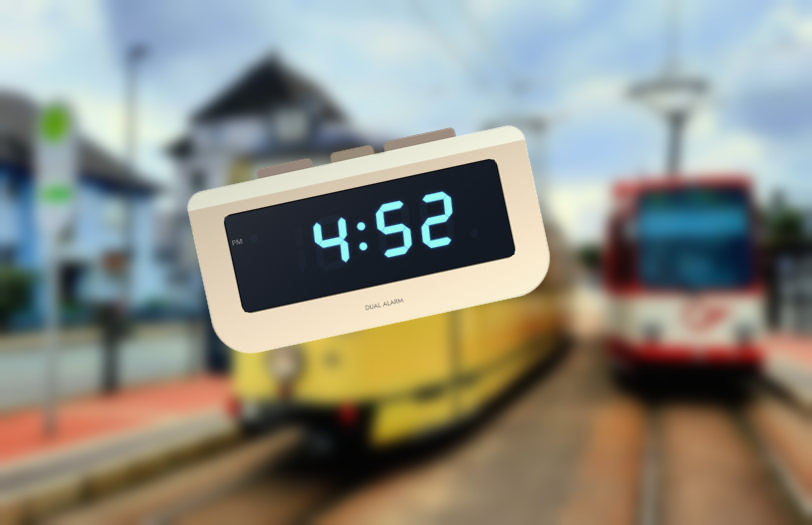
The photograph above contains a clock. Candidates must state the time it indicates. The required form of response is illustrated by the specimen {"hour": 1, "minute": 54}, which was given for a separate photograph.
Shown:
{"hour": 4, "minute": 52}
